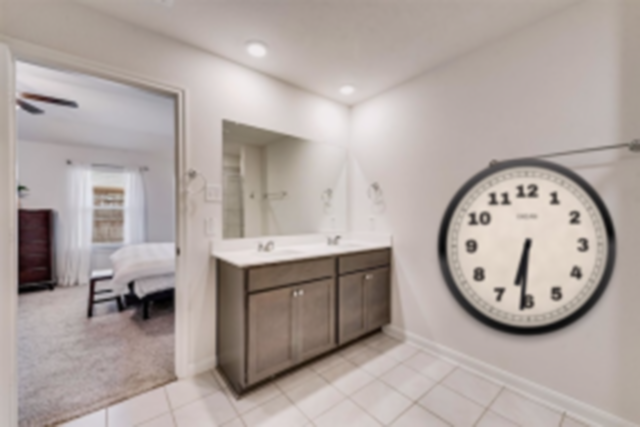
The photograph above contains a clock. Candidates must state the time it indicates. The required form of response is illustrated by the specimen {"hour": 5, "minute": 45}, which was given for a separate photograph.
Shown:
{"hour": 6, "minute": 31}
